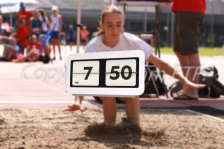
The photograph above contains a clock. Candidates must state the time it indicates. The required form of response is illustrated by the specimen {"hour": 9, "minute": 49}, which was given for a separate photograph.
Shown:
{"hour": 7, "minute": 50}
